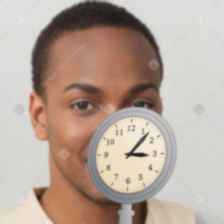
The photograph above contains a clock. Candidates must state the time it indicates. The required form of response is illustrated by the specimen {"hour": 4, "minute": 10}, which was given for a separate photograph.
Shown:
{"hour": 3, "minute": 7}
